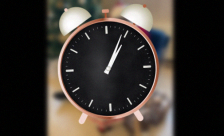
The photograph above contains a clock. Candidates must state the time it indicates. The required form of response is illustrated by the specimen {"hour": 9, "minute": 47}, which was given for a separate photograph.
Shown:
{"hour": 1, "minute": 4}
